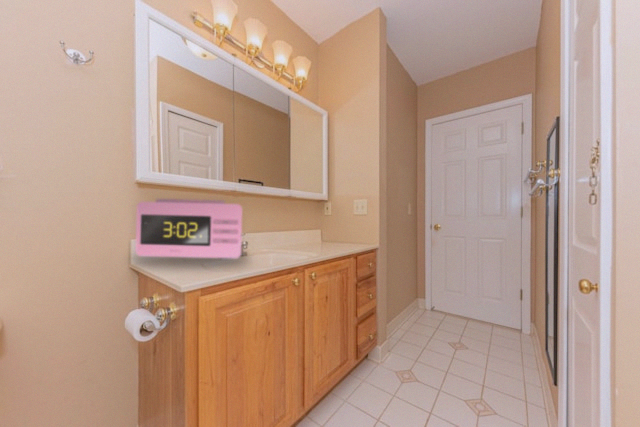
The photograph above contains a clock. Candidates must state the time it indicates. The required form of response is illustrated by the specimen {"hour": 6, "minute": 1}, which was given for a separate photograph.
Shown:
{"hour": 3, "minute": 2}
